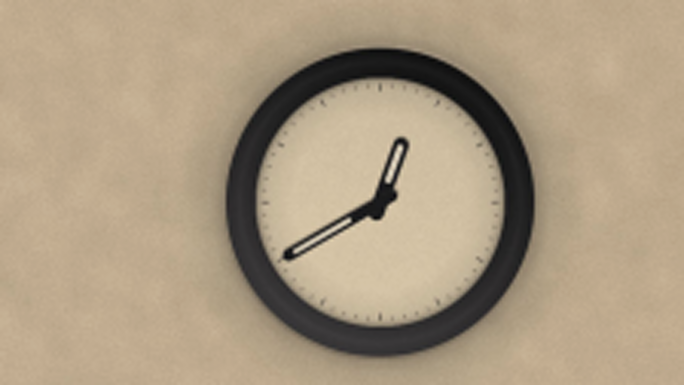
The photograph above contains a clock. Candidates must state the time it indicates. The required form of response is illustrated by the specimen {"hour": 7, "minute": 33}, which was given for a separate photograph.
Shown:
{"hour": 12, "minute": 40}
